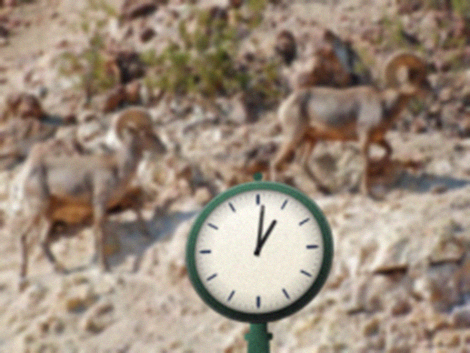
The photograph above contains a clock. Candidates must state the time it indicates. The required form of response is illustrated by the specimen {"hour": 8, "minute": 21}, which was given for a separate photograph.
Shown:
{"hour": 1, "minute": 1}
